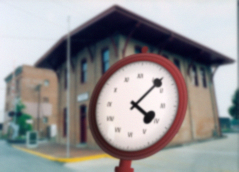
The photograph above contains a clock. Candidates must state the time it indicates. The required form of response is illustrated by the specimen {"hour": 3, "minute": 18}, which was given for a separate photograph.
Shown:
{"hour": 4, "minute": 7}
